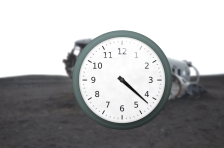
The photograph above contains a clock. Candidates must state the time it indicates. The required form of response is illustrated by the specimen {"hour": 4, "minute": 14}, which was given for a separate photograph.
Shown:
{"hour": 4, "minute": 22}
